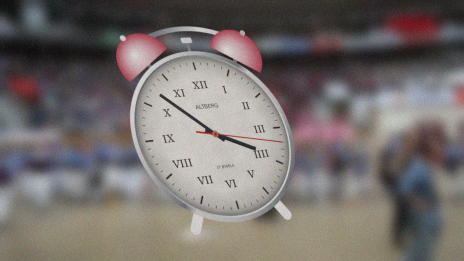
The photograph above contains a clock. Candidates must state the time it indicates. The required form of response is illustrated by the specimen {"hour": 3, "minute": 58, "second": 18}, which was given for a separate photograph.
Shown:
{"hour": 3, "minute": 52, "second": 17}
